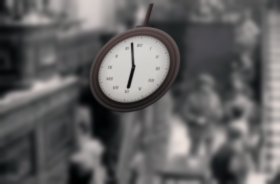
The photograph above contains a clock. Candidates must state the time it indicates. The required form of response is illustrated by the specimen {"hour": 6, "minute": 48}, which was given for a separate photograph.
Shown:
{"hour": 5, "minute": 57}
